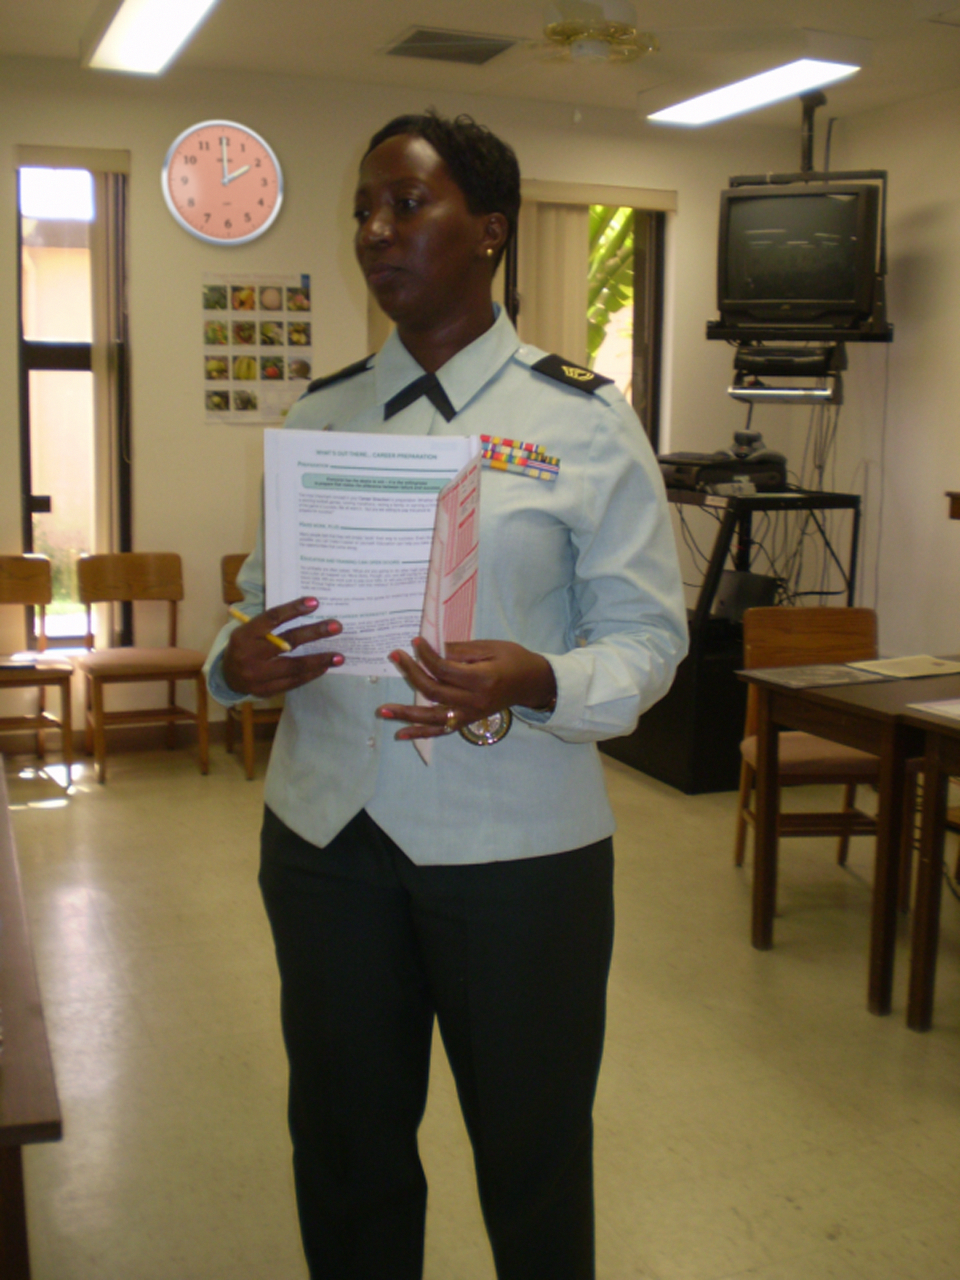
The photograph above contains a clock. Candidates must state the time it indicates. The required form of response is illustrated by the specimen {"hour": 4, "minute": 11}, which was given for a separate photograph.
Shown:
{"hour": 2, "minute": 0}
